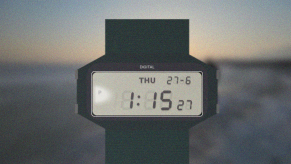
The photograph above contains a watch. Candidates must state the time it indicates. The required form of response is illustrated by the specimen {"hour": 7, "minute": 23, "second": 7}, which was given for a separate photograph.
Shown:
{"hour": 1, "minute": 15, "second": 27}
